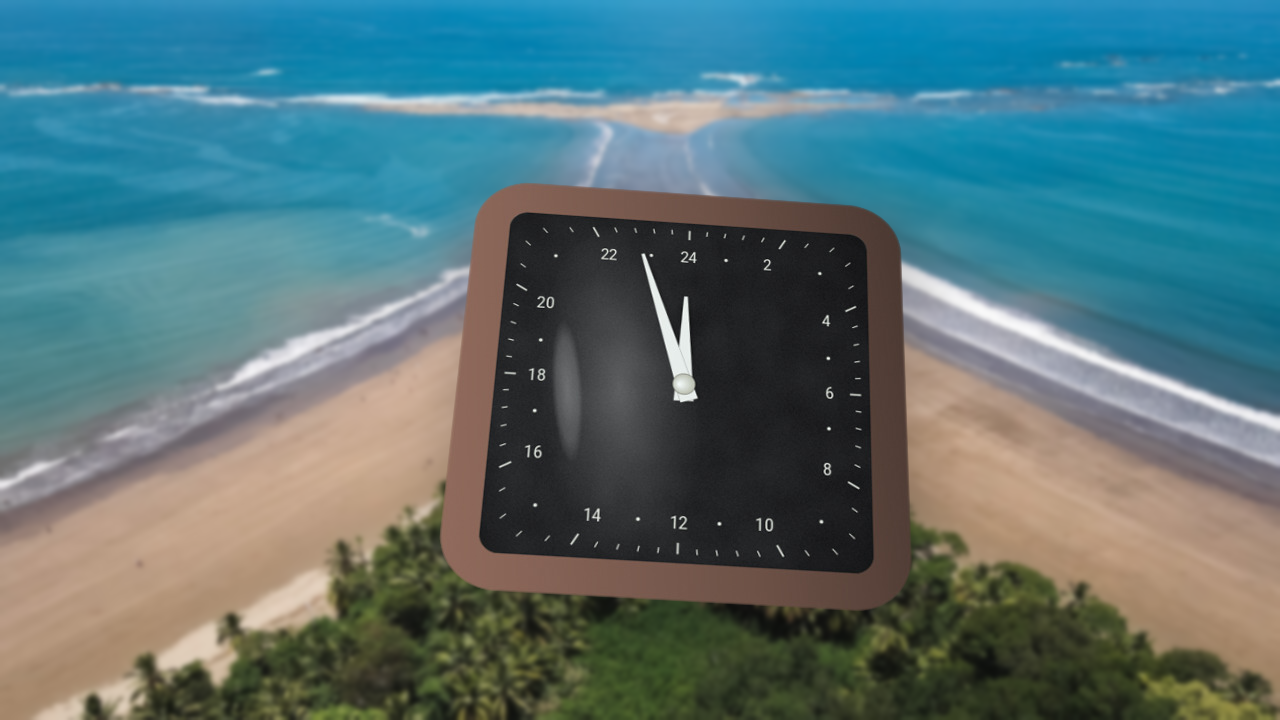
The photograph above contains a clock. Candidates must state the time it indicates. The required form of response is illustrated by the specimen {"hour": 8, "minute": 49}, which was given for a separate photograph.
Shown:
{"hour": 23, "minute": 57}
